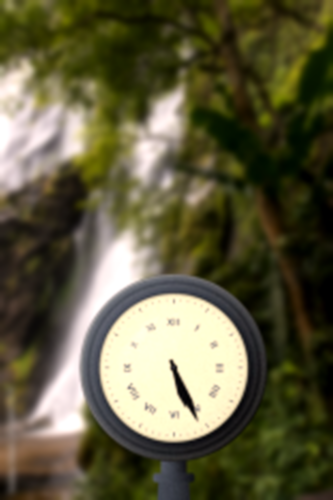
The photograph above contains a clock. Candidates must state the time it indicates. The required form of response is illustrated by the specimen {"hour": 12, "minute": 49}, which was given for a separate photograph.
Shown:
{"hour": 5, "minute": 26}
